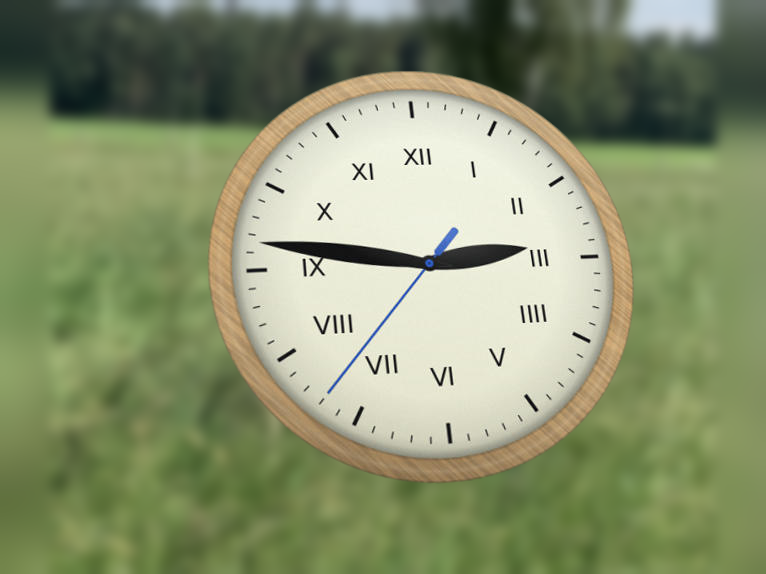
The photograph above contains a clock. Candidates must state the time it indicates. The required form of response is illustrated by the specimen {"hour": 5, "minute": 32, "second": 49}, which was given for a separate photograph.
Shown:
{"hour": 2, "minute": 46, "second": 37}
